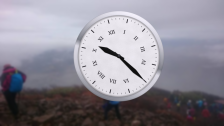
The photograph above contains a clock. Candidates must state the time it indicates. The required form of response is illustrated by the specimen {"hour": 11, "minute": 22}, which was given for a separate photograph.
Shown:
{"hour": 10, "minute": 25}
